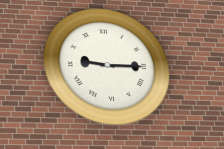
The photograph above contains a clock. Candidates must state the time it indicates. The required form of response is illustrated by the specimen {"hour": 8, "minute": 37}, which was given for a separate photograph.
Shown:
{"hour": 9, "minute": 15}
